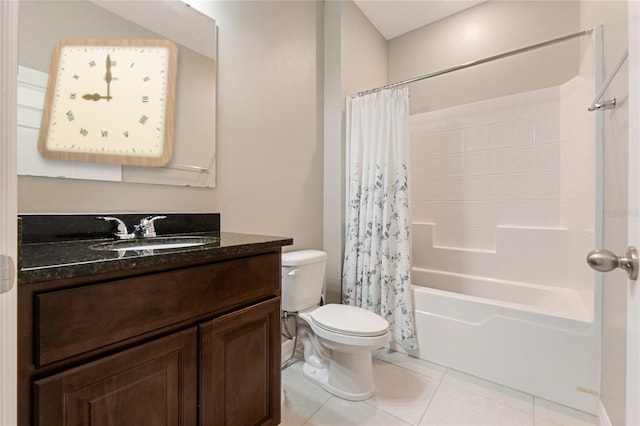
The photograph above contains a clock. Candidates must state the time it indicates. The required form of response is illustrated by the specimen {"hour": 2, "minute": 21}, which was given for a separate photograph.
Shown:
{"hour": 8, "minute": 59}
